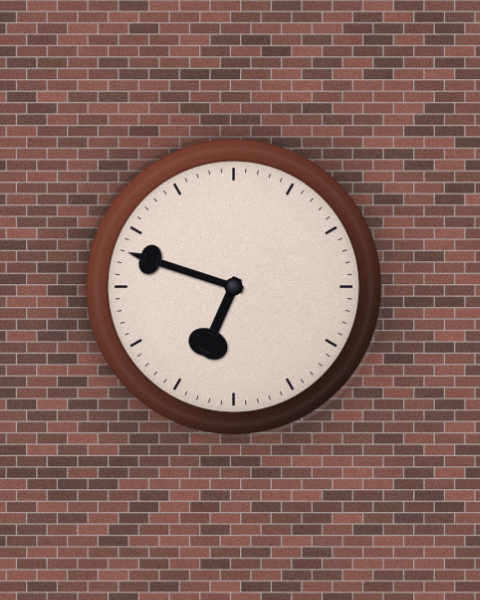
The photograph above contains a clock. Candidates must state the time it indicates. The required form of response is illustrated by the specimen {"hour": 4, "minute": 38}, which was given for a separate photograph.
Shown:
{"hour": 6, "minute": 48}
